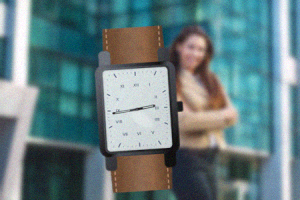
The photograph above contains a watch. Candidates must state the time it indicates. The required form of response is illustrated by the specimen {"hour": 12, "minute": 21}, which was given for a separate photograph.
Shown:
{"hour": 2, "minute": 44}
